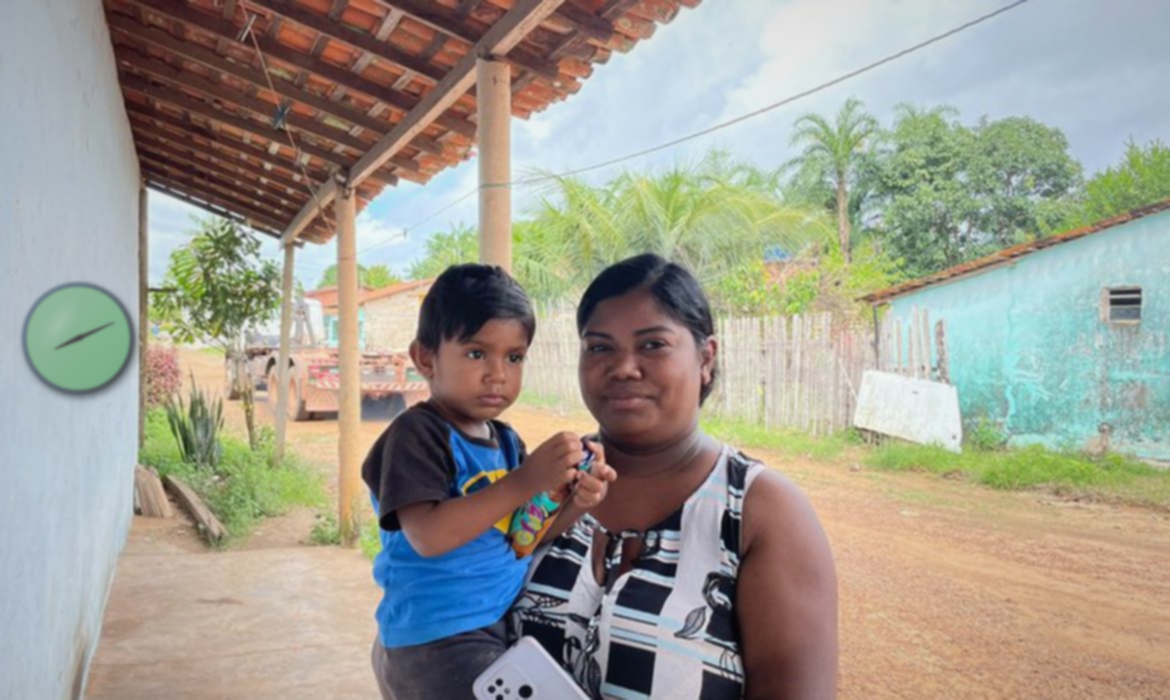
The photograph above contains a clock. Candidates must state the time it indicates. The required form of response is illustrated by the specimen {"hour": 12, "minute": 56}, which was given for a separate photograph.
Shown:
{"hour": 8, "minute": 11}
